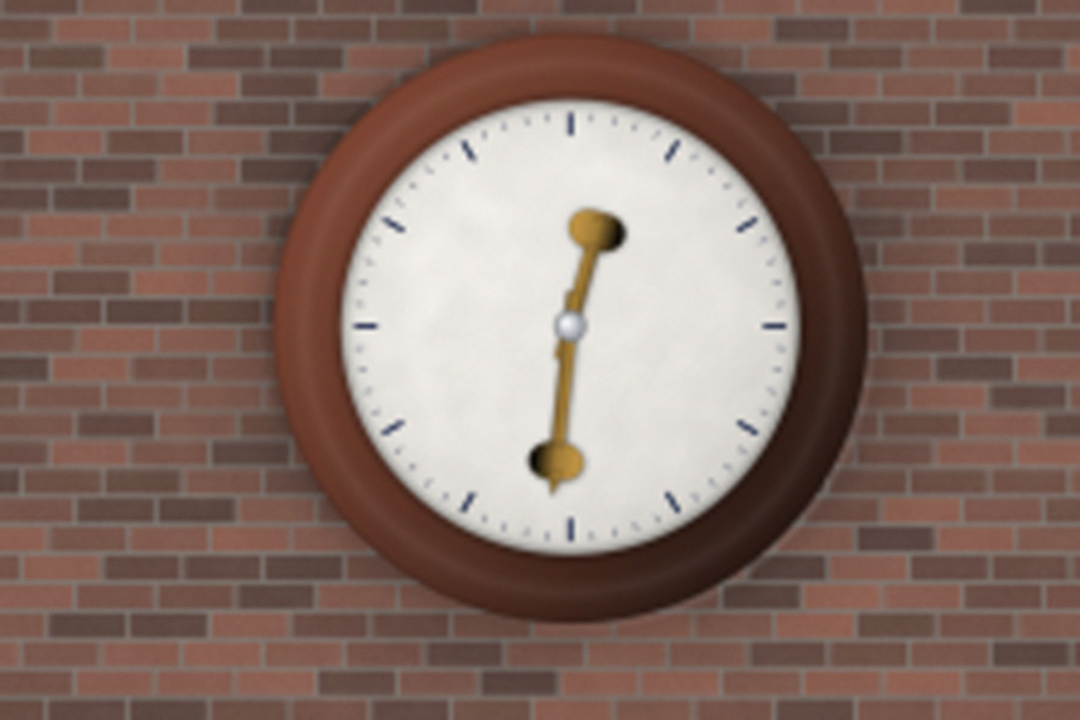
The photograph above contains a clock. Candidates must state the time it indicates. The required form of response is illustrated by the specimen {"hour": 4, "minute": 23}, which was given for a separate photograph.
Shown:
{"hour": 12, "minute": 31}
